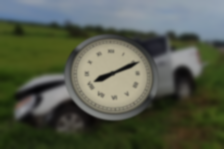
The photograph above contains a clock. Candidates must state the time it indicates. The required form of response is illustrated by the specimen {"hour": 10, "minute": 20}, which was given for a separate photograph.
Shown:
{"hour": 8, "minute": 11}
